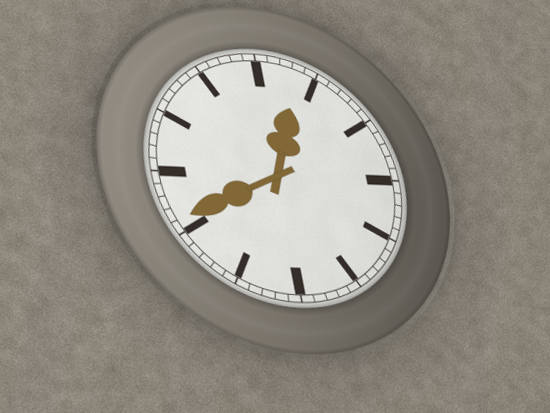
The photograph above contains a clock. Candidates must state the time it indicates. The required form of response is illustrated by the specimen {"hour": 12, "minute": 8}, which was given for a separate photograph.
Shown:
{"hour": 12, "minute": 41}
